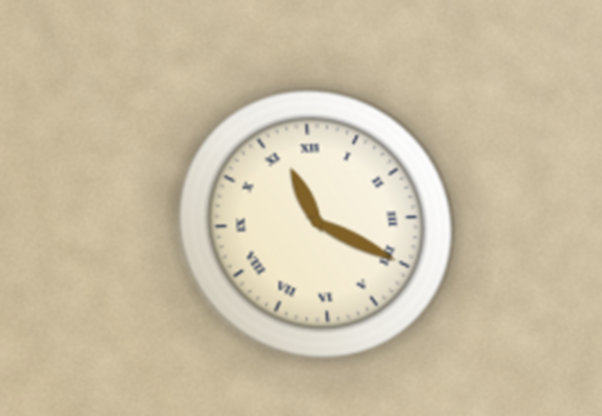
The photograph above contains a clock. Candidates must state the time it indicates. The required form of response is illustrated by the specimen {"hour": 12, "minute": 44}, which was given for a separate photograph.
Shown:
{"hour": 11, "minute": 20}
